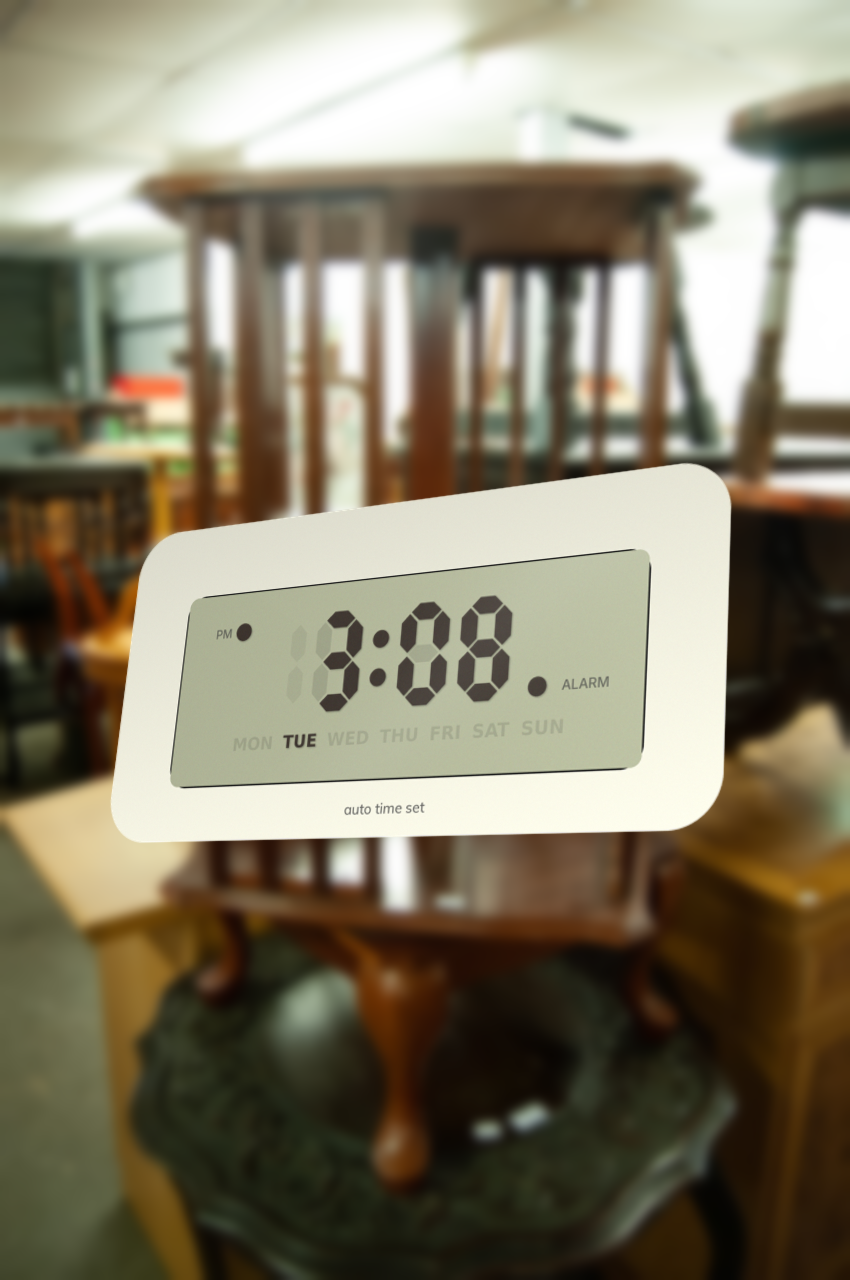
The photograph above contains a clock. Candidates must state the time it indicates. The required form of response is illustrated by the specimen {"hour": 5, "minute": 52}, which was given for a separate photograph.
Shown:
{"hour": 3, "minute": 8}
